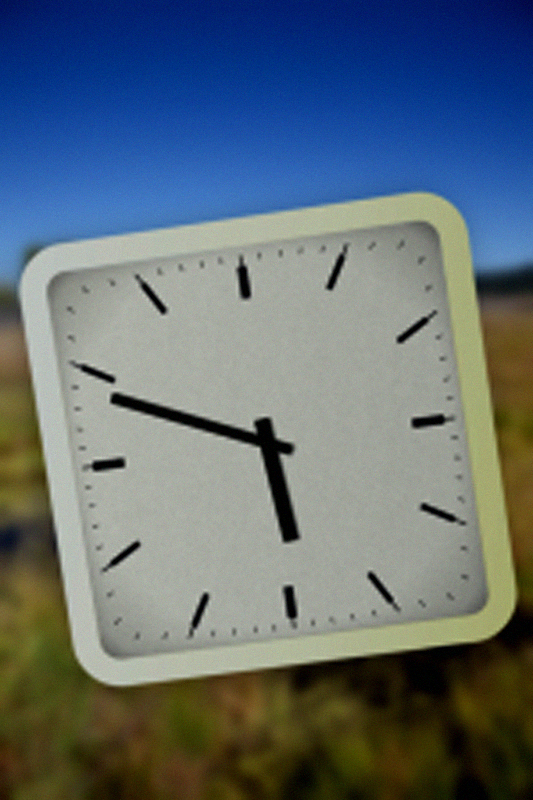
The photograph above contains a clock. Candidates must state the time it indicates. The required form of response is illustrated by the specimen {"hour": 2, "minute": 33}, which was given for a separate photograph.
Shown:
{"hour": 5, "minute": 49}
